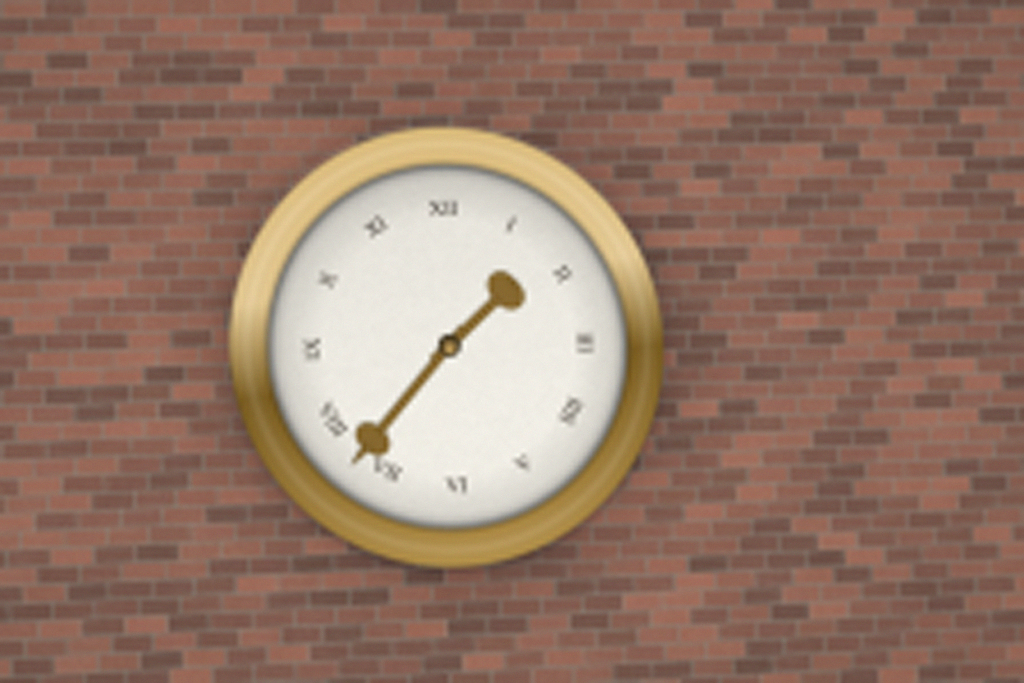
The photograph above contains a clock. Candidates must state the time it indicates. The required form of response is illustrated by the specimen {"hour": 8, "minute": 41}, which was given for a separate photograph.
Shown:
{"hour": 1, "minute": 37}
